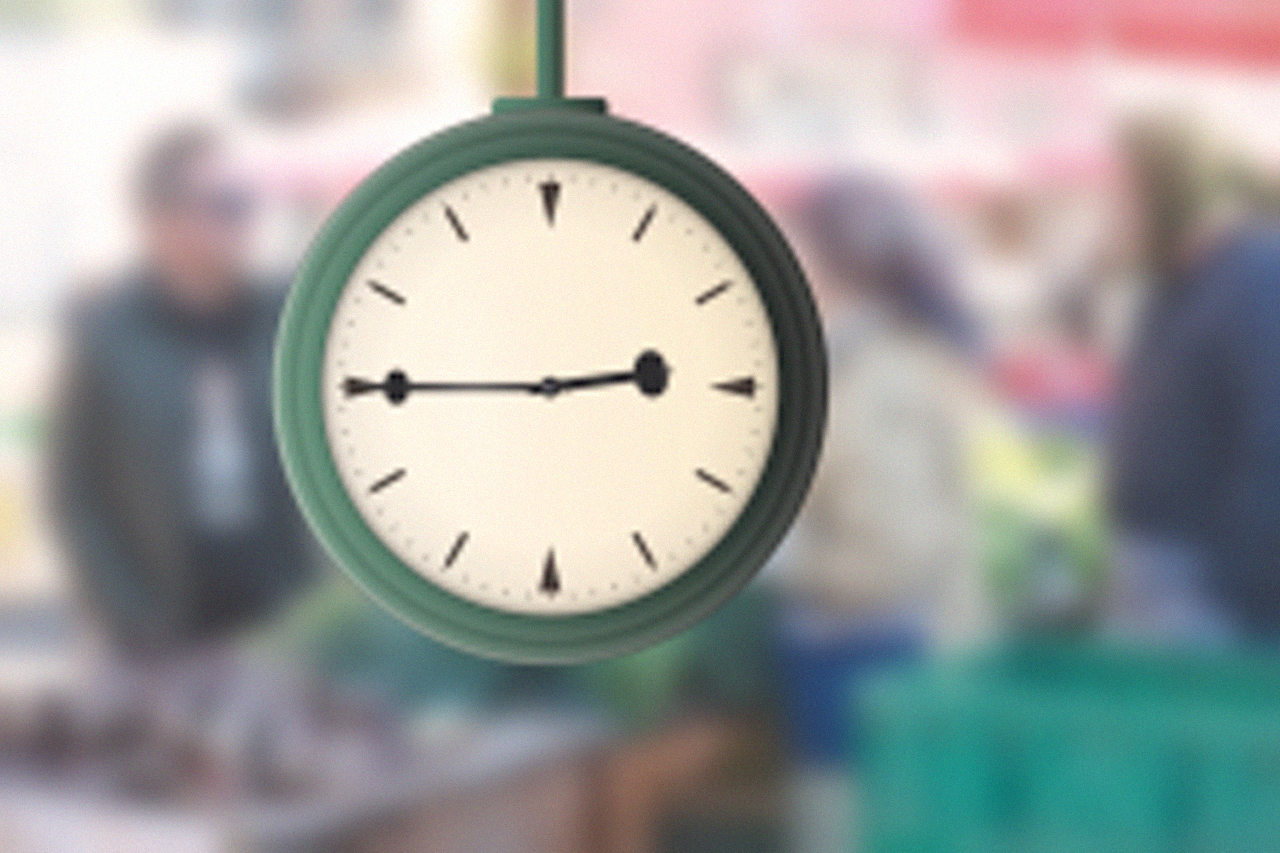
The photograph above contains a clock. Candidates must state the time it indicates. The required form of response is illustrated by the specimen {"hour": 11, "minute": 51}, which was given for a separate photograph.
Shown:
{"hour": 2, "minute": 45}
